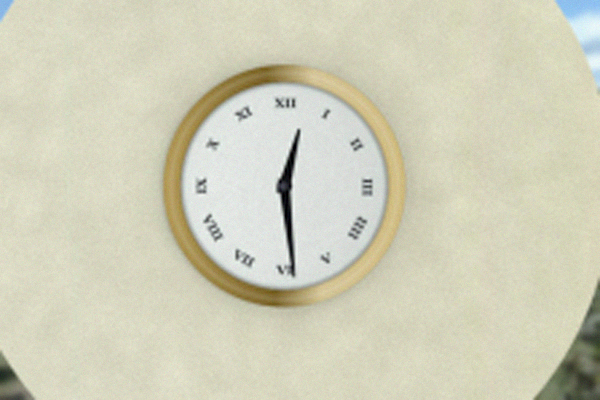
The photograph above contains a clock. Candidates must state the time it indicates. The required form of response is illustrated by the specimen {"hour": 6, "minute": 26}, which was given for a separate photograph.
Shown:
{"hour": 12, "minute": 29}
